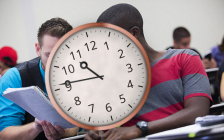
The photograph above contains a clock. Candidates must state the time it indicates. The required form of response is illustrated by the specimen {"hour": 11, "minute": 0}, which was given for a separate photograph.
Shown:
{"hour": 10, "minute": 46}
